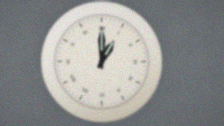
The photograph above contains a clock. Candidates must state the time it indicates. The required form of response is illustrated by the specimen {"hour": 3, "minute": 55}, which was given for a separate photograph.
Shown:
{"hour": 1, "minute": 0}
